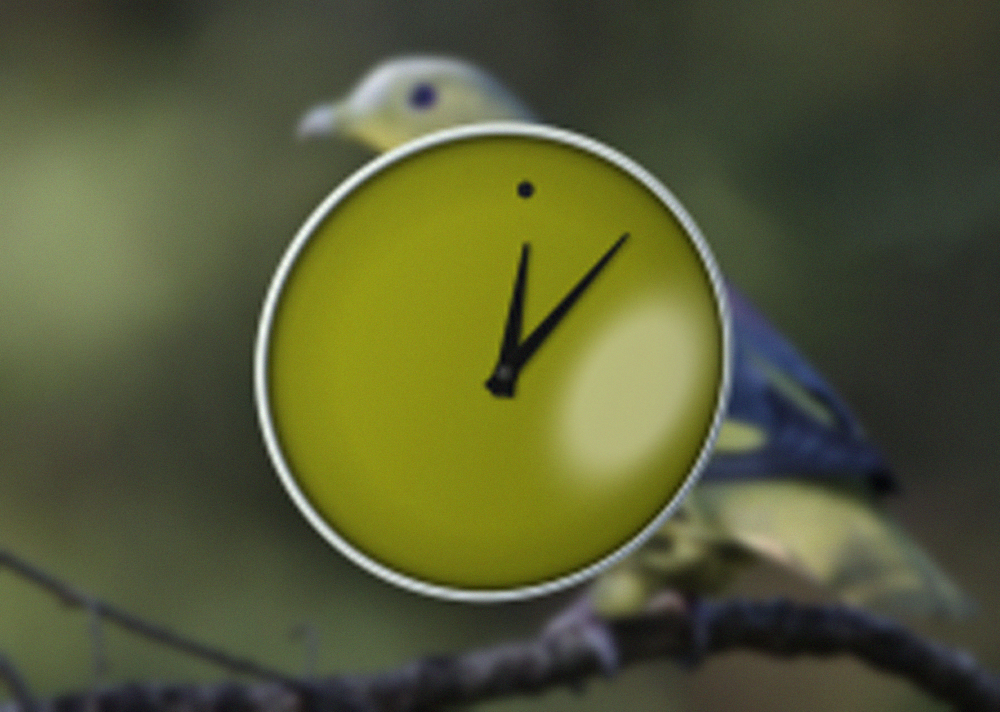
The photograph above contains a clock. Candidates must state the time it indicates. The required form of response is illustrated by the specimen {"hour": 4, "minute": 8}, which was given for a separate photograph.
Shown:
{"hour": 12, "minute": 6}
